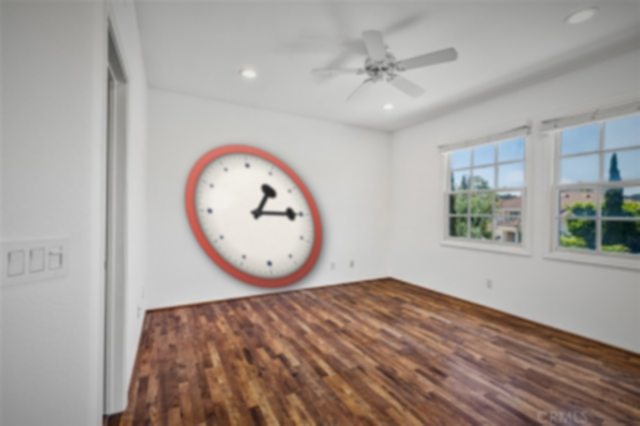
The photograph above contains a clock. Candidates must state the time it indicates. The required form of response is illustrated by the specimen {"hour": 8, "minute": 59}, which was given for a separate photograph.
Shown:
{"hour": 1, "minute": 15}
